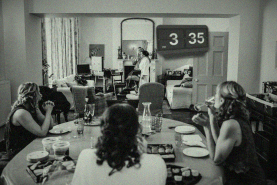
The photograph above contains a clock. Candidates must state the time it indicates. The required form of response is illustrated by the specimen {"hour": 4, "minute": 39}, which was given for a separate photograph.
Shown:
{"hour": 3, "minute": 35}
